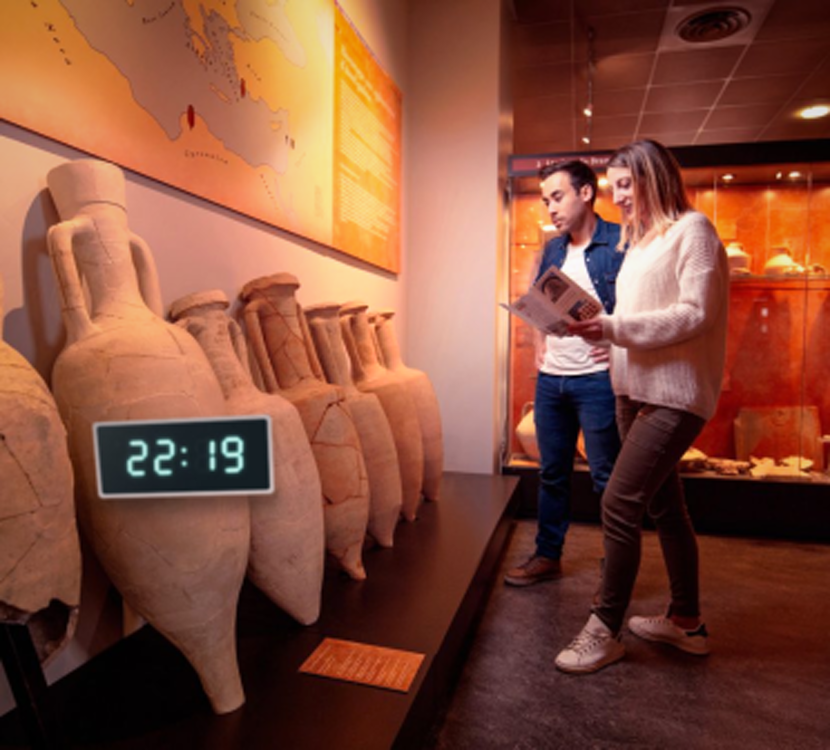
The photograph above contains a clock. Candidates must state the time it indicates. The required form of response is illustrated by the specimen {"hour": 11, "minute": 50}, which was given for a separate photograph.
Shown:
{"hour": 22, "minute": 19}
